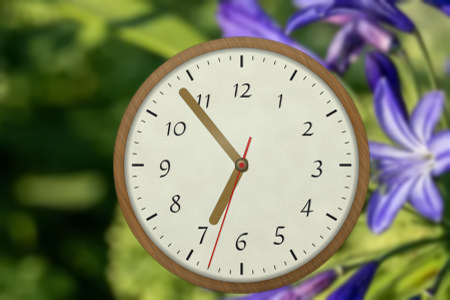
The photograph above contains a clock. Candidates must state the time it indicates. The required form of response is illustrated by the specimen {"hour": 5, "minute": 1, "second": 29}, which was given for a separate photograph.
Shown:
{"hour": 6, "minute": 53, "second": 33}
